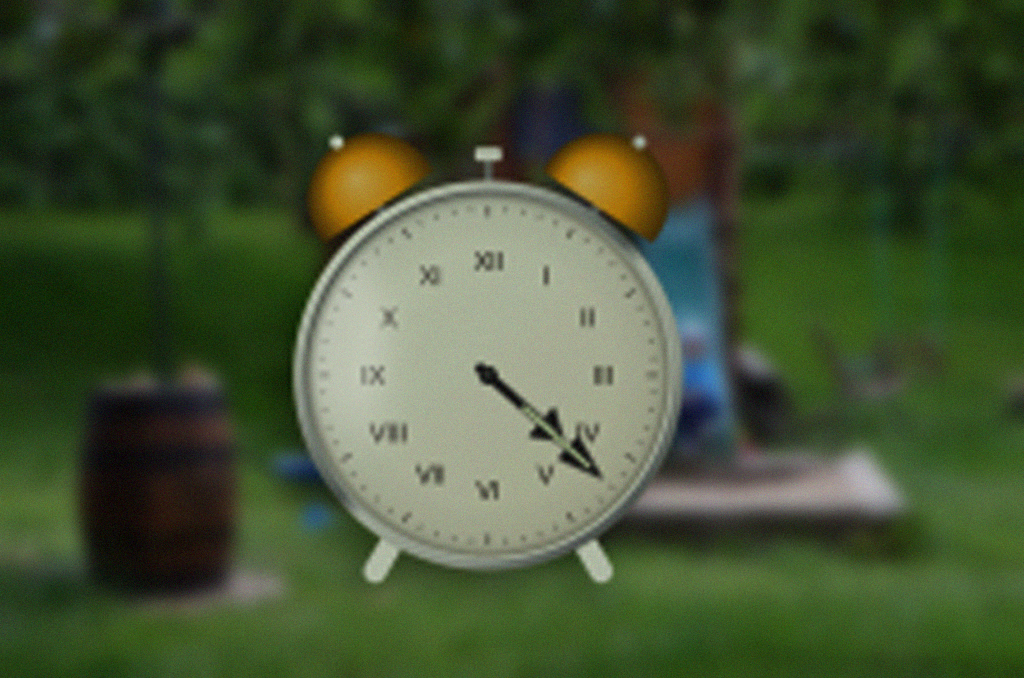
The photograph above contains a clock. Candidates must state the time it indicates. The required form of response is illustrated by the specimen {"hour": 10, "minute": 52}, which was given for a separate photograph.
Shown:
{"hour": 4, "minute": 22}
